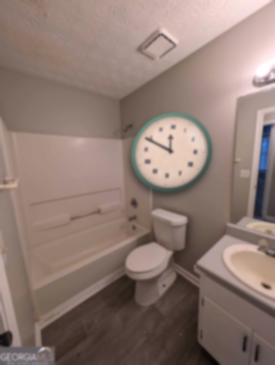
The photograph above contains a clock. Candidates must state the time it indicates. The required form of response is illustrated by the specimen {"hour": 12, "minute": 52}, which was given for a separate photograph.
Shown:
{"hour": 11, "minute": 49}
